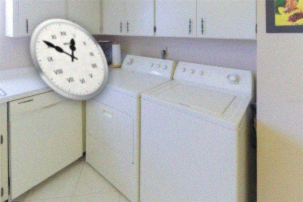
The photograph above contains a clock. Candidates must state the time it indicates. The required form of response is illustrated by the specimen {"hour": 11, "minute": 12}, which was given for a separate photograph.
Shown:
{"hour": 12, "minute": 51}
